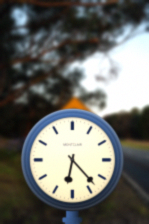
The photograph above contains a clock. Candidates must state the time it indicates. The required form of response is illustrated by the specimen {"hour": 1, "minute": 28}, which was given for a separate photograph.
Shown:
{"hour": 6, "minute": 23}
